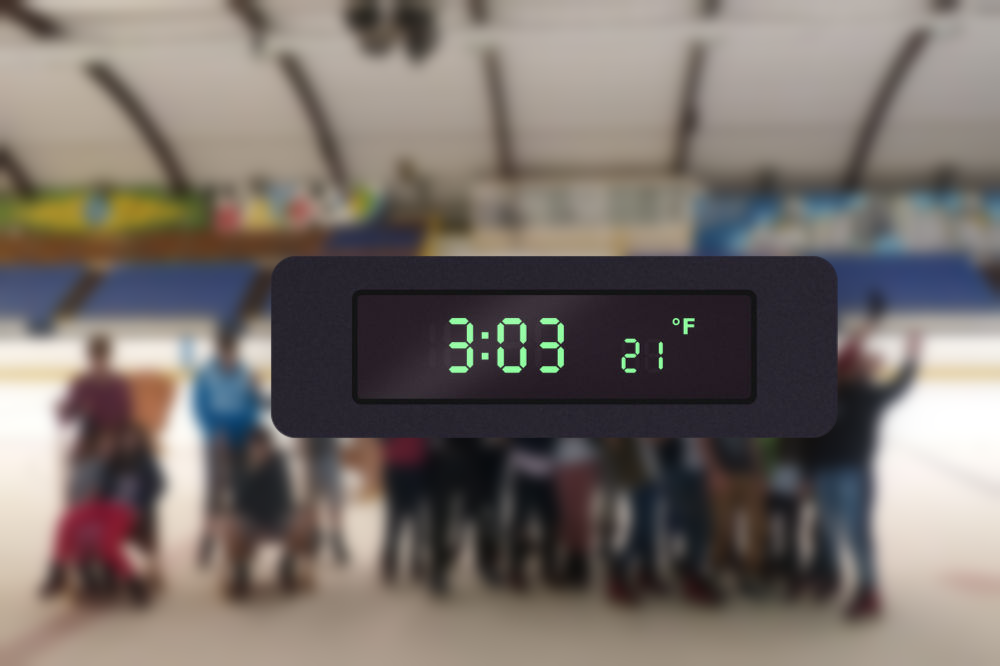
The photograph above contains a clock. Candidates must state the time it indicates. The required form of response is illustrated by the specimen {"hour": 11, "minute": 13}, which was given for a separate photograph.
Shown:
{"hour": 3, "minute": 3}
